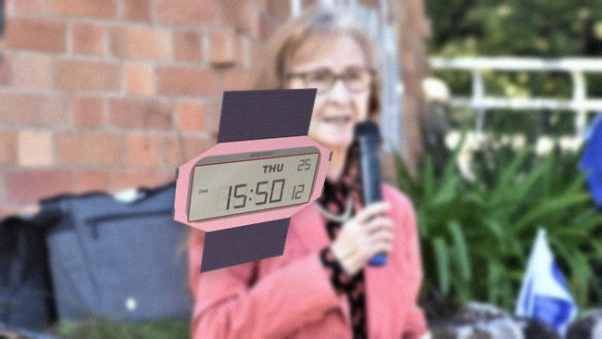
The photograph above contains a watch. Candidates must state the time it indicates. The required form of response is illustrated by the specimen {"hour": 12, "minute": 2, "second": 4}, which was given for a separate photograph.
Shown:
{"hour": 15, "minute": 50, "second": 12}
